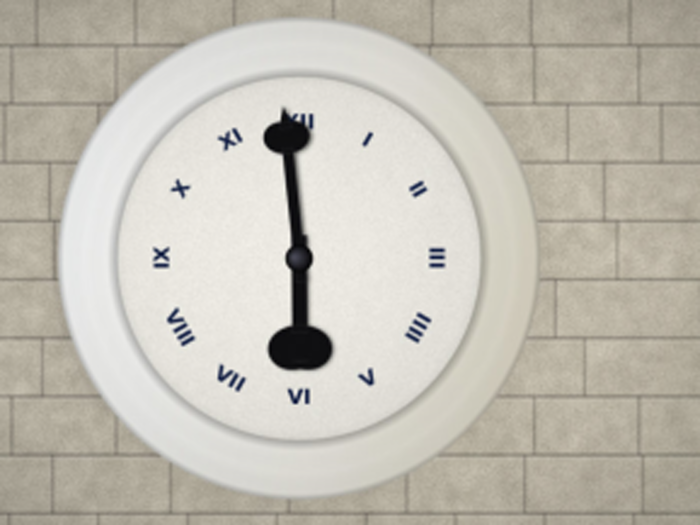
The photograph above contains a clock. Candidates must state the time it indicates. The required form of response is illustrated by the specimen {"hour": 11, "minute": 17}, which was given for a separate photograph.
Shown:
{"hour": 5, "minute": 59}
